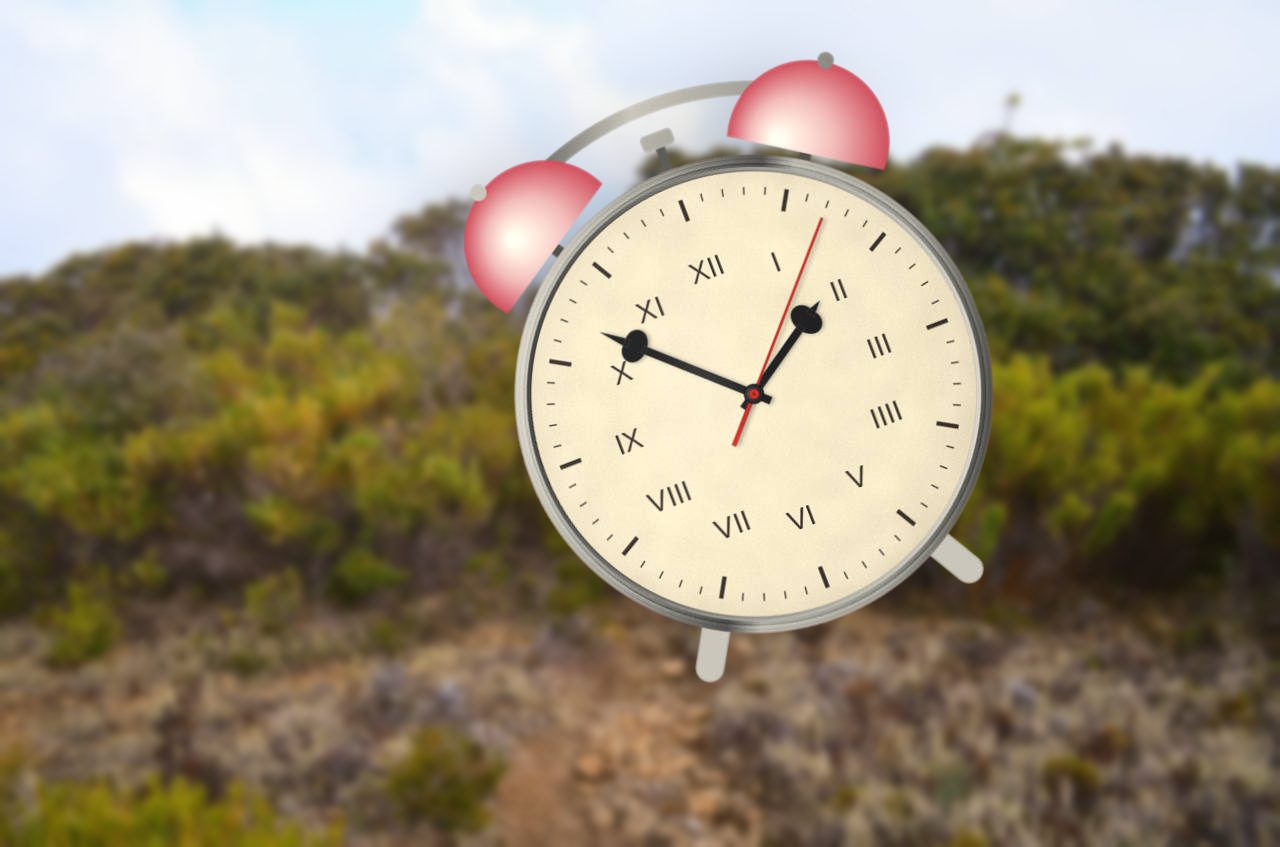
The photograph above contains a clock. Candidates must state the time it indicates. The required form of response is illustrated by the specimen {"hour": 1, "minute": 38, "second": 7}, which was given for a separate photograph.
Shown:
{"hour": 1, "minute": 52, "second": 7}
